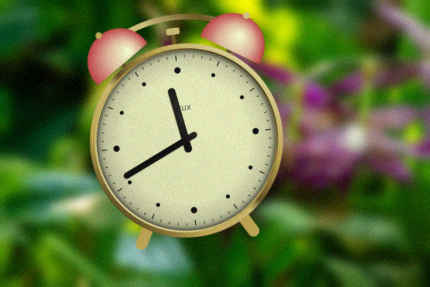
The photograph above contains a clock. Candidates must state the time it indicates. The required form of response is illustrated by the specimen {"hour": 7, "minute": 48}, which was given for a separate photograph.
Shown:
{"hour": 11, "minute": 41}
